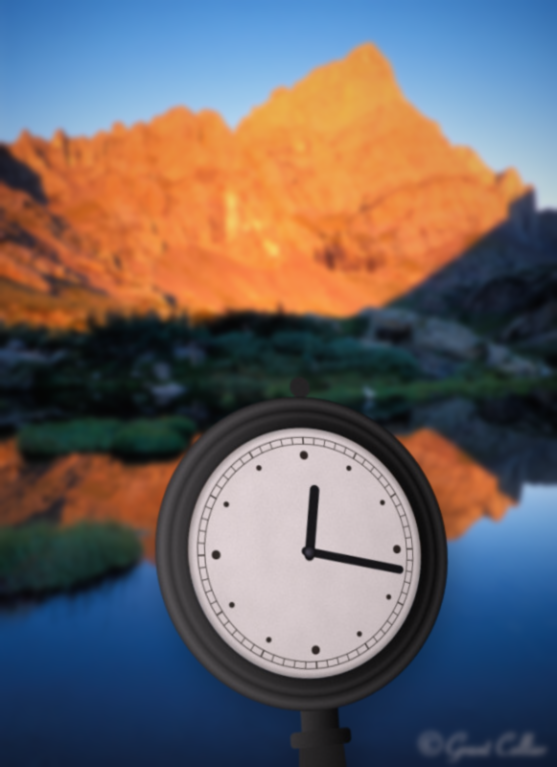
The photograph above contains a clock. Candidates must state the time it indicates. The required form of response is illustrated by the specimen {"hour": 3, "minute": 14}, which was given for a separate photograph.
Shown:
{"hour": 12, "minute": 17}
